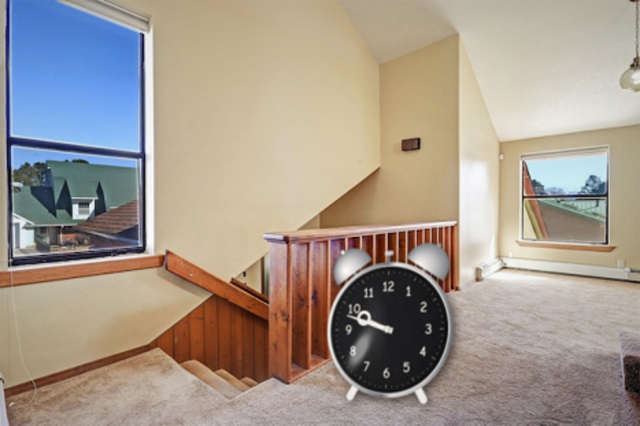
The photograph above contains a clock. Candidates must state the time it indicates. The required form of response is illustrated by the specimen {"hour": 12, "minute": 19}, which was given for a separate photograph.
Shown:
{"hour": 9, "minute": 48}
